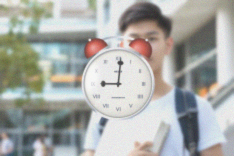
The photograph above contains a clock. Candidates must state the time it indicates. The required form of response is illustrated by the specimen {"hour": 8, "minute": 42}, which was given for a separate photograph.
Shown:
{"hour": 9, "minute": 1}
